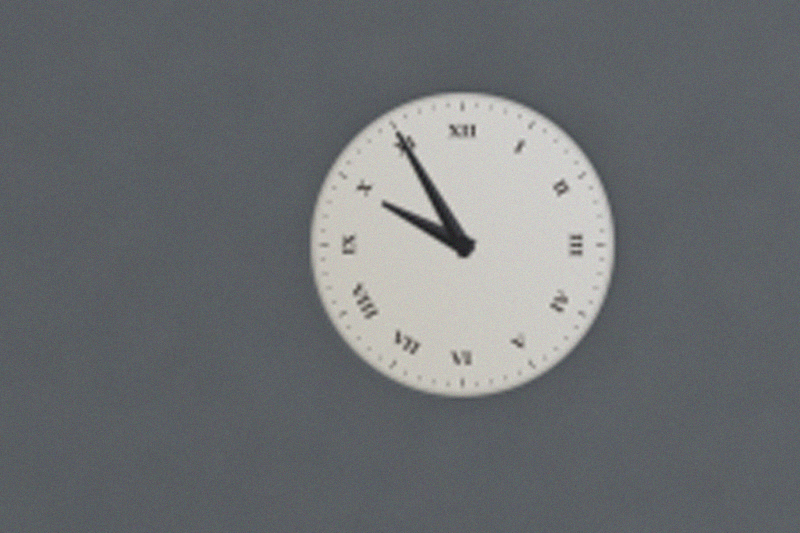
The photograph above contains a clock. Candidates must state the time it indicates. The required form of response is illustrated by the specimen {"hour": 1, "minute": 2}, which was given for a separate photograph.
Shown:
{"hour": 9, "minute": 55}
